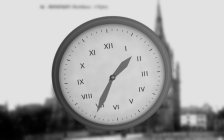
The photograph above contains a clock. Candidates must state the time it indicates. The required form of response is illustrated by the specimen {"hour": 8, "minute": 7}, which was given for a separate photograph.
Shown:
{"hour": 1, "minute": 35}
